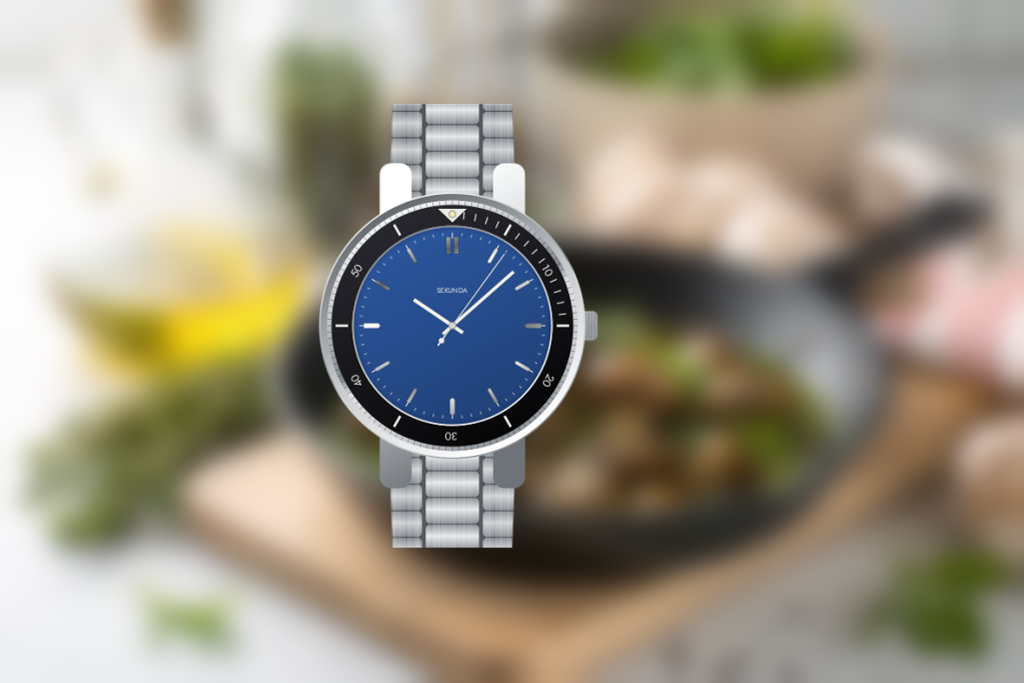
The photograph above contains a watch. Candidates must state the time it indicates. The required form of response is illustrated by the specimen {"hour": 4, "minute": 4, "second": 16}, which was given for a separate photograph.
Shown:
{"hour": 10, "minute": 8, "second": 6}
